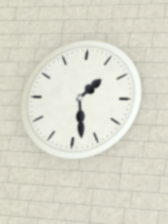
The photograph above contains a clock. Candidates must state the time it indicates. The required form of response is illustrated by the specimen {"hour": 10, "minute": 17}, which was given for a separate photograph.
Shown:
{"hour": 1, "minute": 28}
